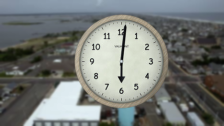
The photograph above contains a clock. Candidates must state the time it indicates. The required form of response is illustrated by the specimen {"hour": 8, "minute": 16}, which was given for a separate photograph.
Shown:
{"hour": 6, "minute": 1}
